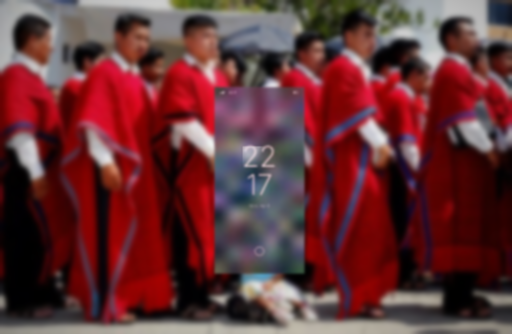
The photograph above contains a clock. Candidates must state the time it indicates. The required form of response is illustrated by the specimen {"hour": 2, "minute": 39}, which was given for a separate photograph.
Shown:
{"hour": 22, "minute": 17}
